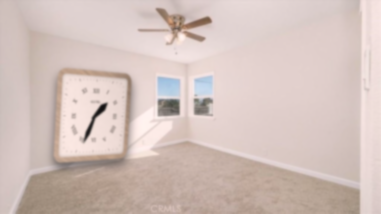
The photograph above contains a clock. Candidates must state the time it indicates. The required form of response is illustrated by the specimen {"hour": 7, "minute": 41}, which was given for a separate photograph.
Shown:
{"hour": 1, "minute": 34}
